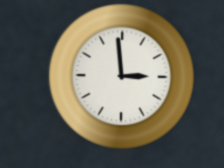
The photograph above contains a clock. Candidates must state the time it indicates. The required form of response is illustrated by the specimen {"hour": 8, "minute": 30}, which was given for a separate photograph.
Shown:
{"hour": 2, "minute": 59}
